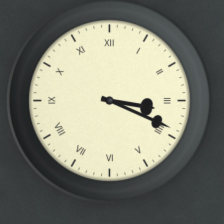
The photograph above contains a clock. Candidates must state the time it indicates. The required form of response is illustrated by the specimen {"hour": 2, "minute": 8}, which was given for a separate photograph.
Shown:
{"hour": 3, "minute": 19}
